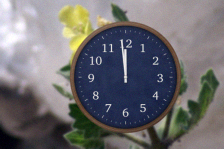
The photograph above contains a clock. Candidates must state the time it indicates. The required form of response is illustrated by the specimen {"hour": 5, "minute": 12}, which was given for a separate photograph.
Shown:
{"hour": 11, "minute": 59}
